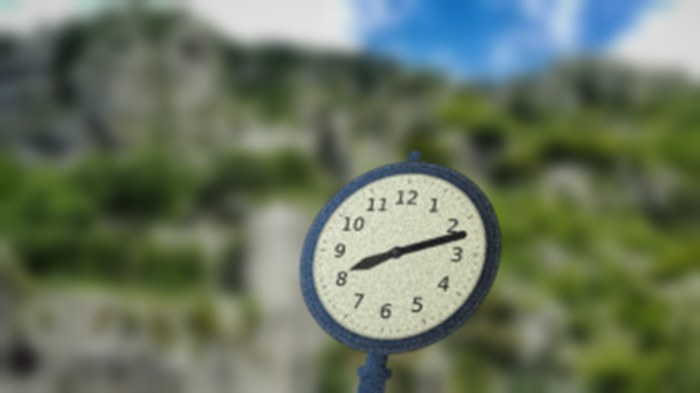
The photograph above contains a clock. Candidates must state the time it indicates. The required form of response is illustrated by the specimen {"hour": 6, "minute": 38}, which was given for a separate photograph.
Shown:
{"hour": 8, "minute": 12}
